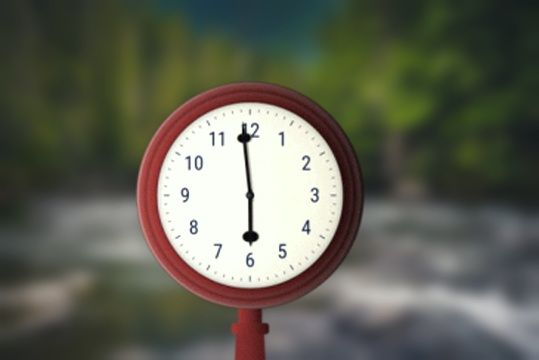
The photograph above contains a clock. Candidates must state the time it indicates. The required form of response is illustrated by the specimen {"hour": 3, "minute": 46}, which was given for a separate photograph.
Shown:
{"hour": 5, "minute": 59}
